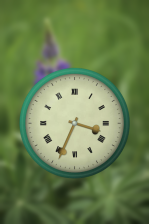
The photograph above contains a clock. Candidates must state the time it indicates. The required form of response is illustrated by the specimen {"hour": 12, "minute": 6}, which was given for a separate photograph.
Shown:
{"hour": 3, "minute": 34}
